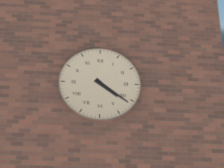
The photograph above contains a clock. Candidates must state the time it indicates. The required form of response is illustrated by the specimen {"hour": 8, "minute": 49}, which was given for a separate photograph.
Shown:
{"hour": 4, "minute": 21}
